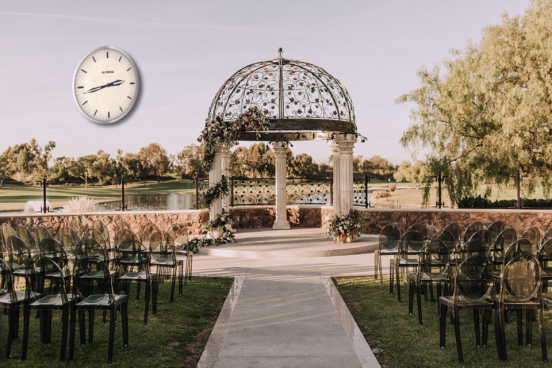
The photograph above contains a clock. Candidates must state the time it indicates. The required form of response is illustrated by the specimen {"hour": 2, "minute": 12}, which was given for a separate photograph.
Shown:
{"hour": 2, "minute": 43}
